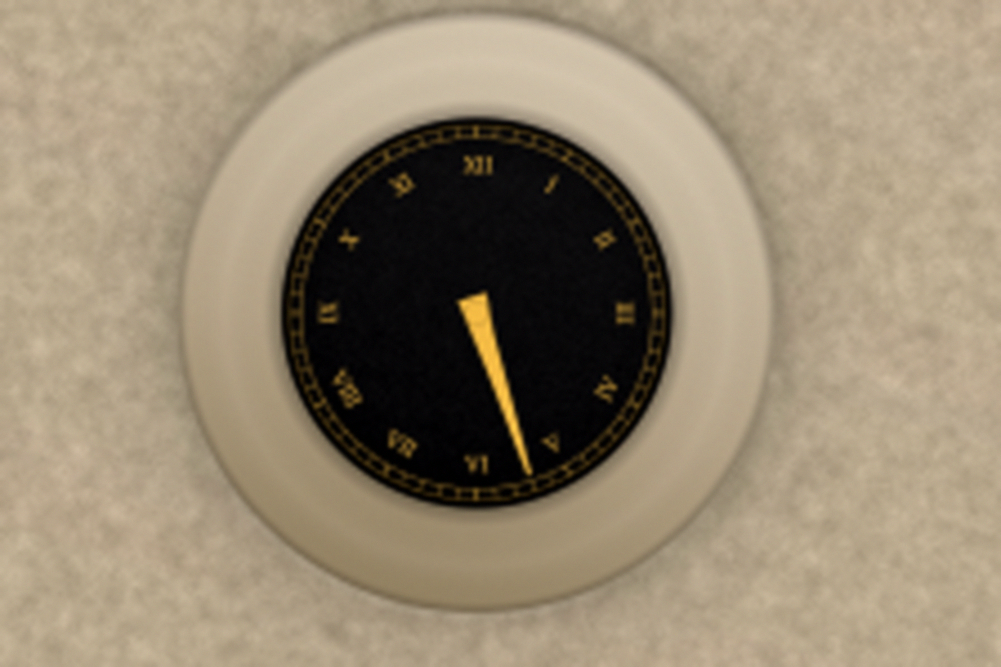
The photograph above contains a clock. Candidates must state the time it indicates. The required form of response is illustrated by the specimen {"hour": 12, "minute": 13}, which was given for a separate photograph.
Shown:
{"hour": 5, "minute": 27}
